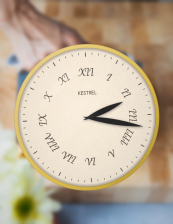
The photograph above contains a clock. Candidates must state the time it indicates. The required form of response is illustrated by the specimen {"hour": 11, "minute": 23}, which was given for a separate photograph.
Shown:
{"hour": 2, "minute": 17}
